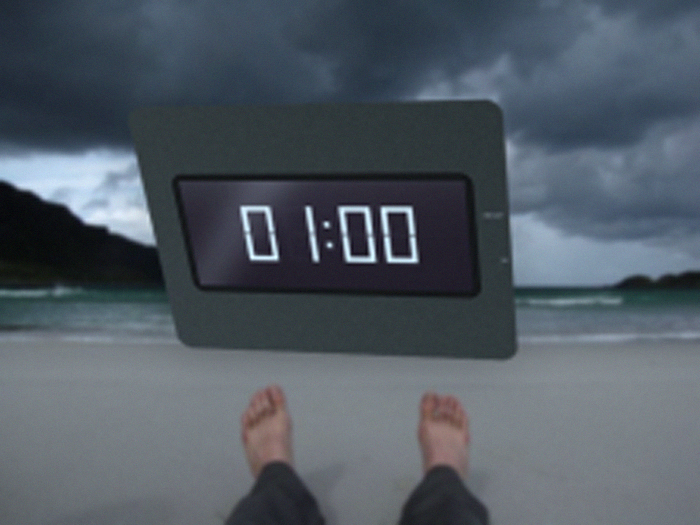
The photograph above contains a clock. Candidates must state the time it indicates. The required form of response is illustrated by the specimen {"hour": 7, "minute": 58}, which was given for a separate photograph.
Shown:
{"hour": 1, "minute": 0}
